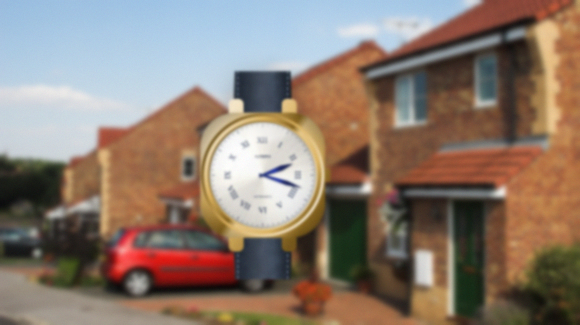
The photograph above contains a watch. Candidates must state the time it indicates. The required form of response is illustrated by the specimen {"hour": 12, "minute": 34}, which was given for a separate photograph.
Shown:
{"hour": 2, "minute": 18}
